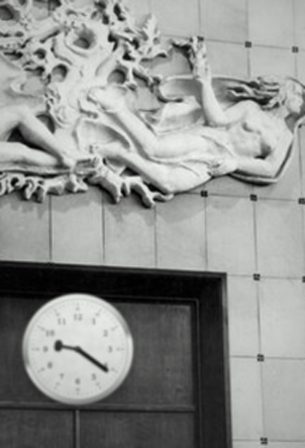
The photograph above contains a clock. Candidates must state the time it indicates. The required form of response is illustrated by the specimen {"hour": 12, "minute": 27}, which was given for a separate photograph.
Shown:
{"hour": 9, "minute": 21}
